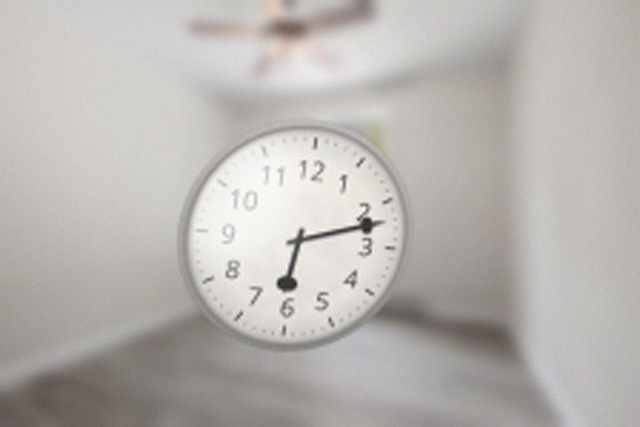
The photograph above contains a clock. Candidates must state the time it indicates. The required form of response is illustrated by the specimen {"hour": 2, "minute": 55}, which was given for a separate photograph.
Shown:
{"hour": 6, "minute": 12}
